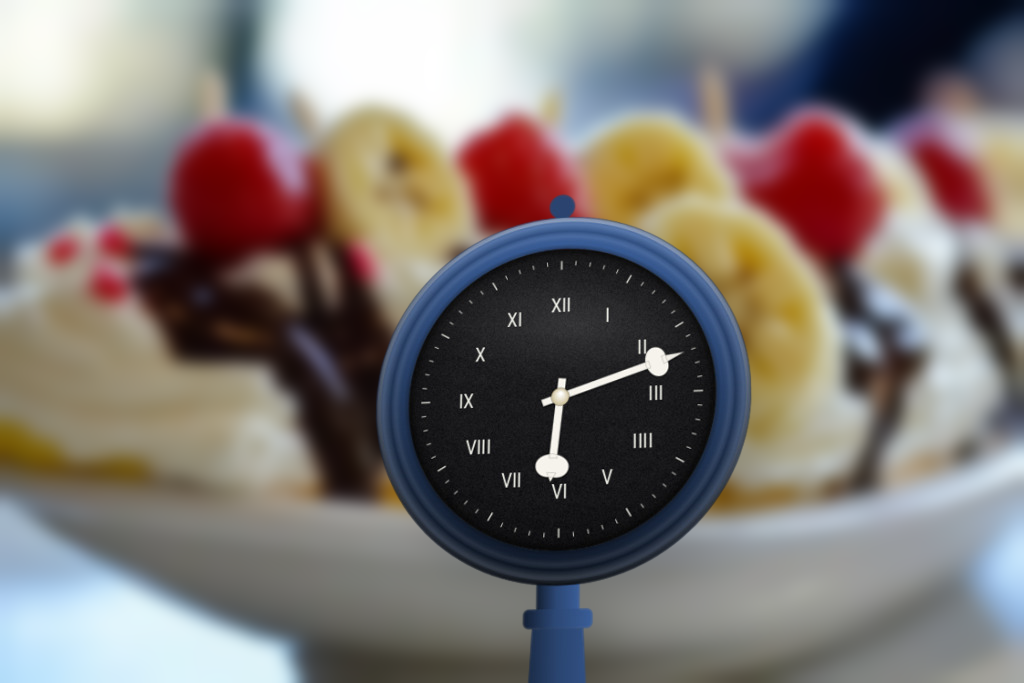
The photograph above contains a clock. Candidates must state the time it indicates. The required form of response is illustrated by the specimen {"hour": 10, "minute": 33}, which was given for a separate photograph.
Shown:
{"hour": 6, "minute": 12}
